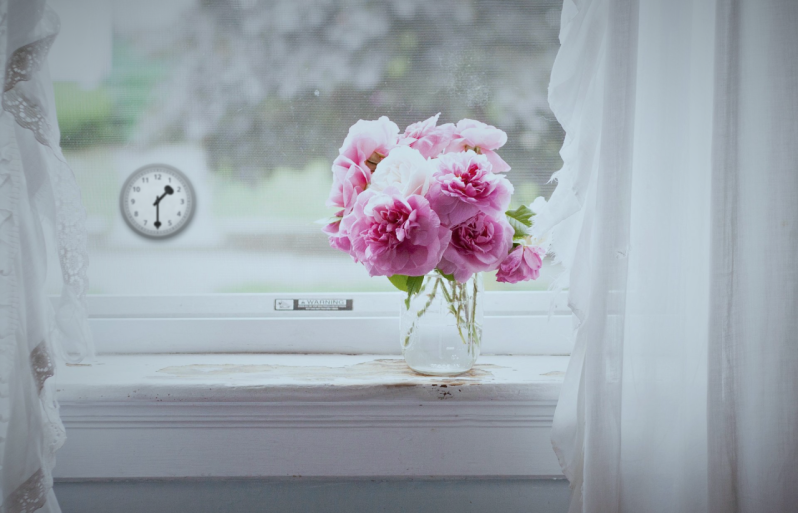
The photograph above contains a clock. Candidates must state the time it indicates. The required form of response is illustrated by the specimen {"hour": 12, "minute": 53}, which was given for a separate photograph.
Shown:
{"hour": 1, "minute": 30}
